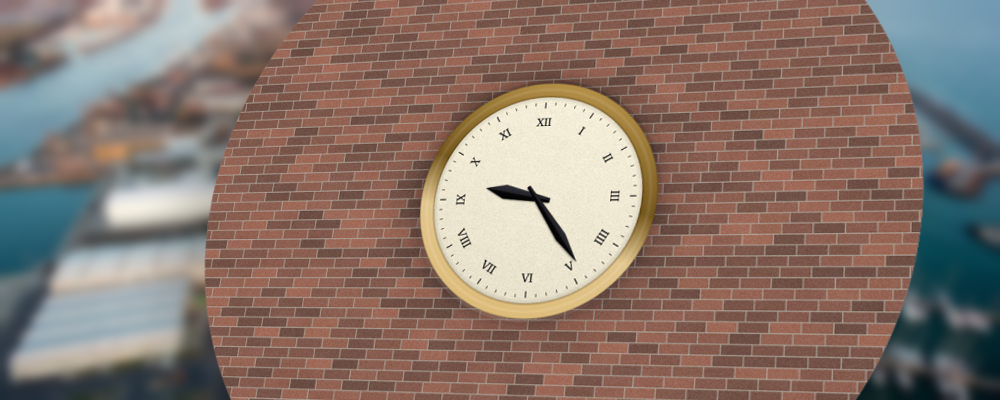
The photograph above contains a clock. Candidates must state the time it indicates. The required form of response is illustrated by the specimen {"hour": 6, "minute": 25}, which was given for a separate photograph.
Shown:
{"hour": 9, "minute": 24}
